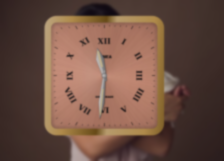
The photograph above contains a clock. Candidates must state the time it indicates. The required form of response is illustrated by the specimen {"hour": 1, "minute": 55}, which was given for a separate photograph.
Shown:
{"hour": 11, "minute": 31}
